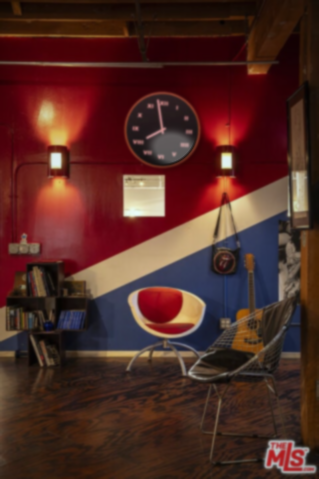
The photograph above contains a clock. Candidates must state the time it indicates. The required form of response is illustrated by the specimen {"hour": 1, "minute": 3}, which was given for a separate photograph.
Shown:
{"hour": 7, "minute": 58}
